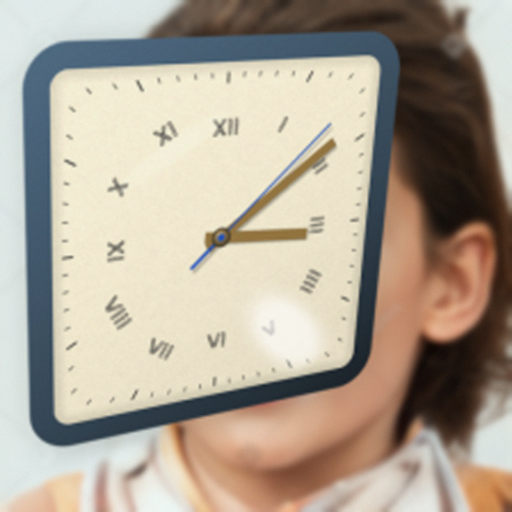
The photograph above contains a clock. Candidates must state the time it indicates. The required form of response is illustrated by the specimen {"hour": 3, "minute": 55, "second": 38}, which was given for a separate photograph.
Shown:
{"hour": 3, "minute": 9, "second": 8}
